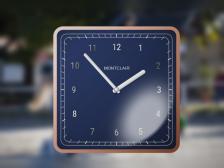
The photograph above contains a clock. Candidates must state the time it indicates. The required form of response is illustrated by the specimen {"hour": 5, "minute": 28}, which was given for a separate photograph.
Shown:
{"hour": 1, "minute": 53}
